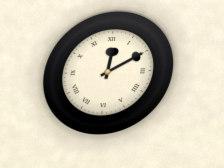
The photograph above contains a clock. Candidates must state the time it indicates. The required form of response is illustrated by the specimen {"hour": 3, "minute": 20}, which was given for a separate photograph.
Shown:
{"hour": 12, "minute": 10}
